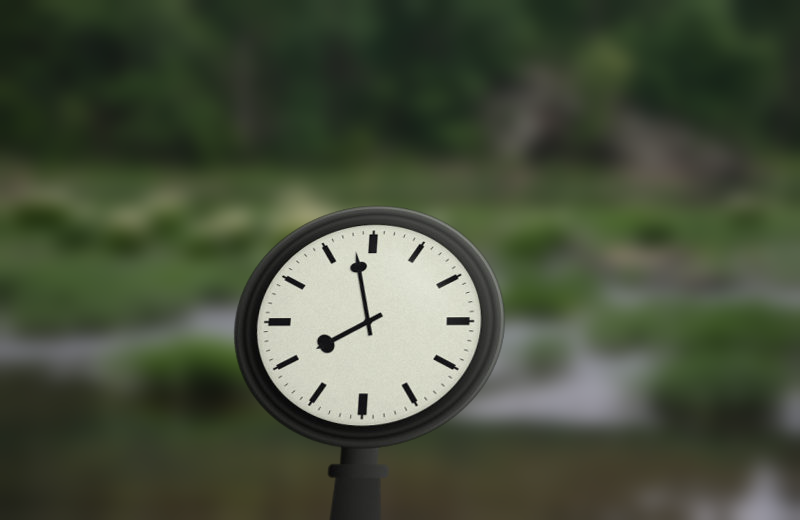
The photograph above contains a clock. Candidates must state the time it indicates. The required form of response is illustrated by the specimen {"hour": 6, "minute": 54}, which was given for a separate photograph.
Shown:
{"hour": 7, "minute": 58}
